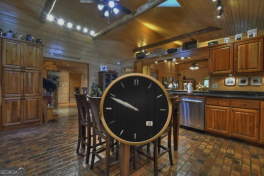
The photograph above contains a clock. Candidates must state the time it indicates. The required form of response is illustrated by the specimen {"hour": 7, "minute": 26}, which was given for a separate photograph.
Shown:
{"hour": 9, "minute": 49}
